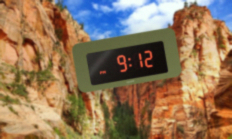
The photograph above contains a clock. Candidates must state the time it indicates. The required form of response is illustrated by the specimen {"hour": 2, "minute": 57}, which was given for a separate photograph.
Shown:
{"hour": 9, "minute": 12}
